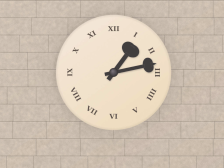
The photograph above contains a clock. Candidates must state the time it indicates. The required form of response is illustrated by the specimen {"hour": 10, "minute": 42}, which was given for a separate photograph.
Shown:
{"hour": 1, "minute": 13}
